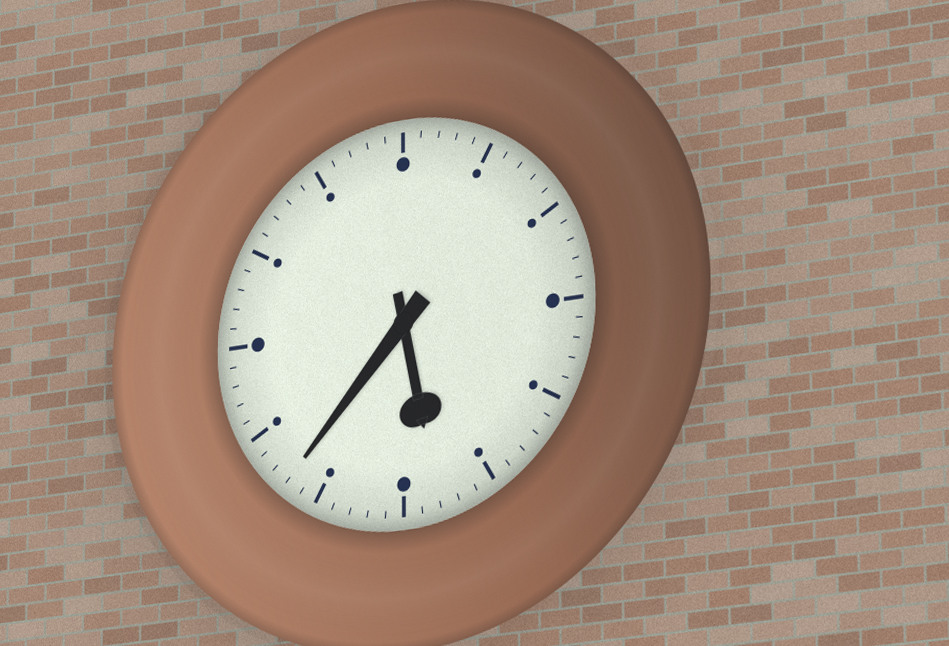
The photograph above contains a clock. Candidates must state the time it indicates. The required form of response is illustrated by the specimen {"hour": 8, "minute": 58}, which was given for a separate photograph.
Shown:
{"hour": 5, "minute": 37}
